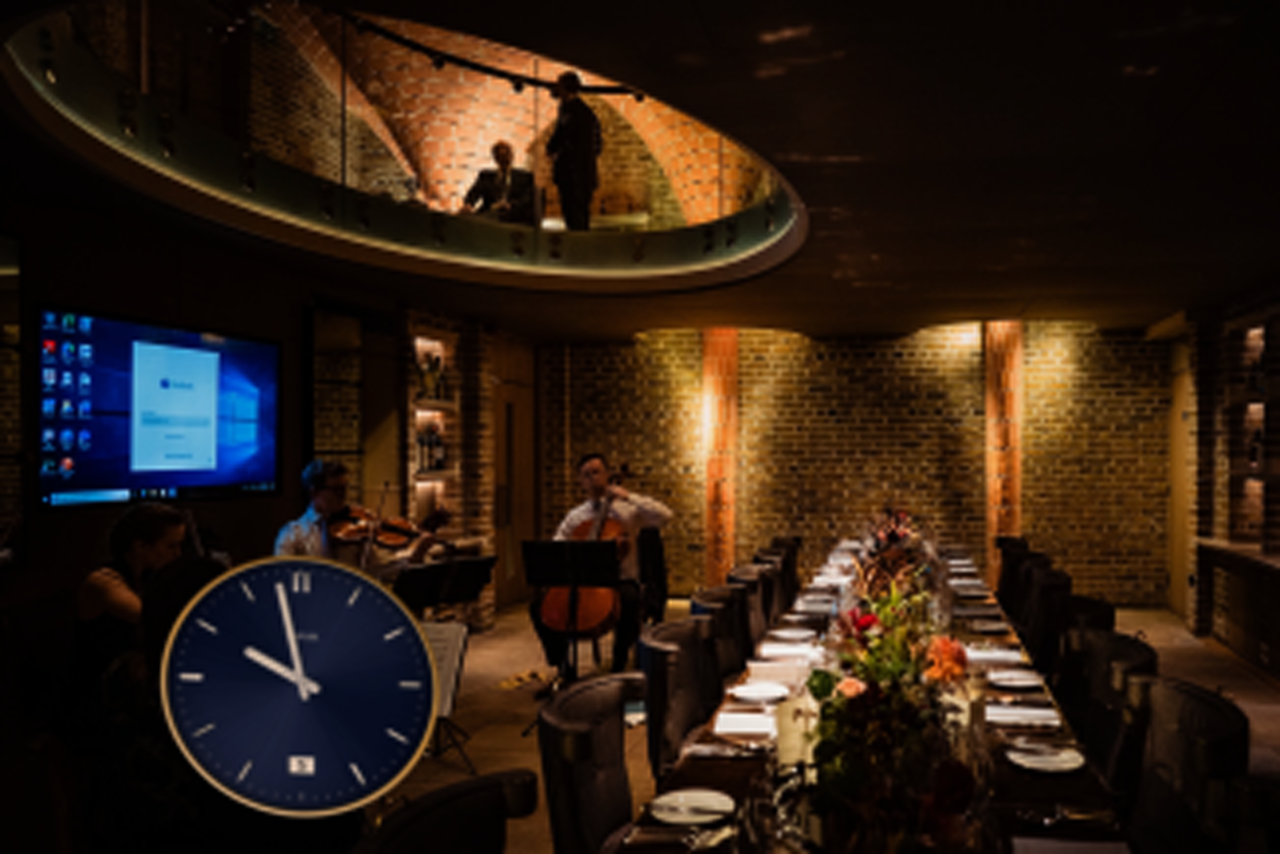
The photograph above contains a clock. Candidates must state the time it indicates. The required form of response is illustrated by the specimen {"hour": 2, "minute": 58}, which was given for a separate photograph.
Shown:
{"hour": 9, "minute": 58}
